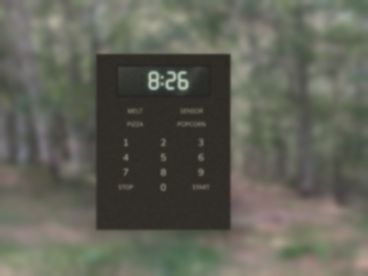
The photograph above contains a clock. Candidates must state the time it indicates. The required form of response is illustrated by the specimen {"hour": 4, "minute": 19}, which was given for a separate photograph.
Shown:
{"hour": 8, "minute": 26}
